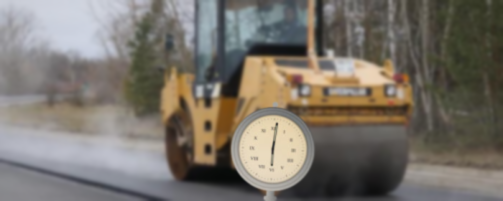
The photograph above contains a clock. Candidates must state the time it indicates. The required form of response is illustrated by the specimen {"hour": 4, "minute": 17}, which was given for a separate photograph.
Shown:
{"hour": 6, "minute": 1}
